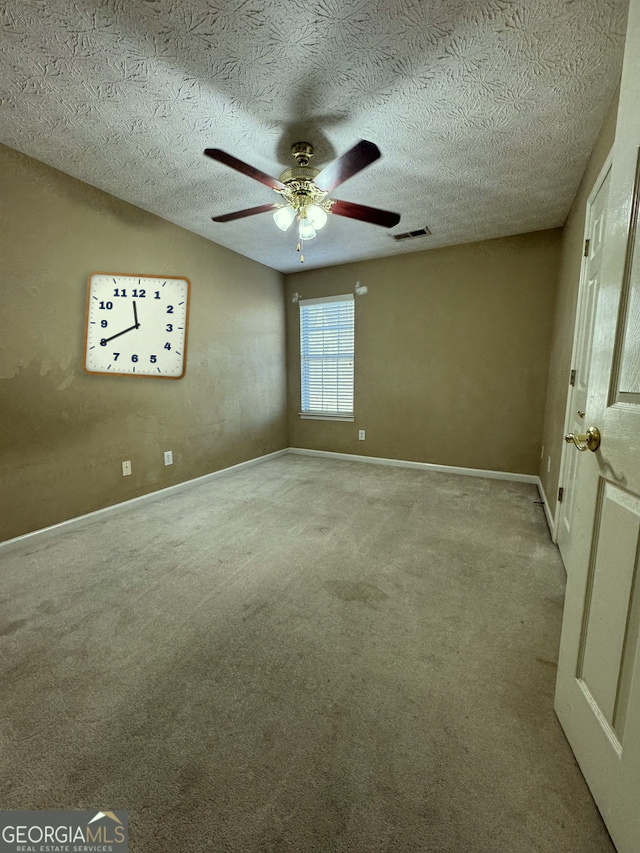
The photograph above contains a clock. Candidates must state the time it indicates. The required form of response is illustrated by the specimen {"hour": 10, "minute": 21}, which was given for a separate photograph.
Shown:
{"hour": 11, "minute": 40}
